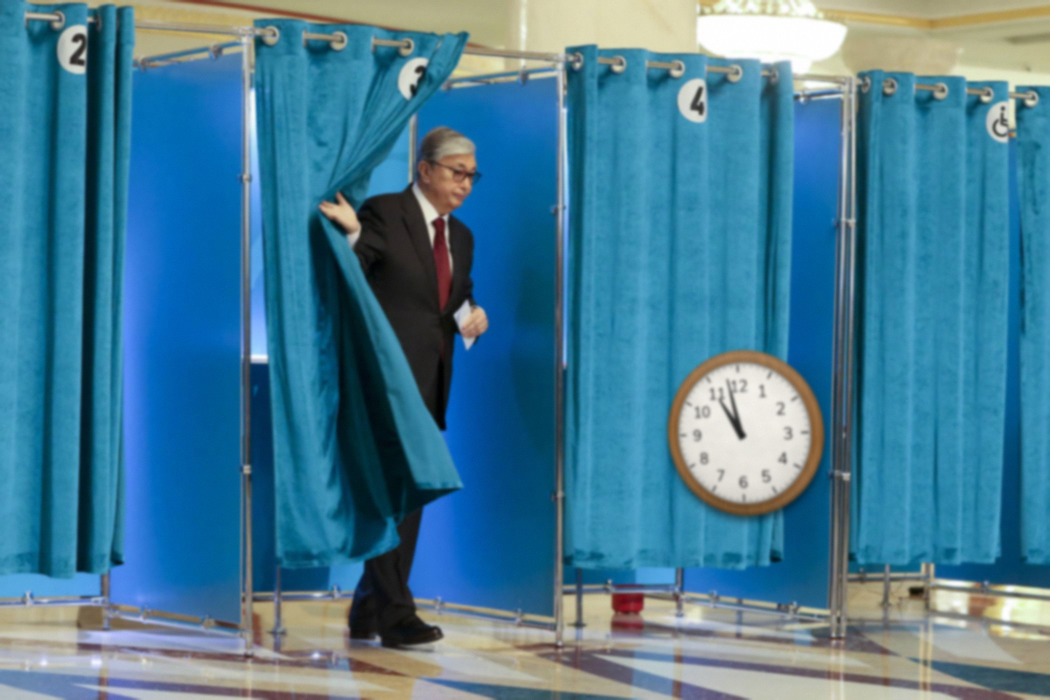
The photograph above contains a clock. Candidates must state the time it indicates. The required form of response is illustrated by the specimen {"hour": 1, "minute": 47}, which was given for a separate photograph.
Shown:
{"hour": 10, "minute": 58}
